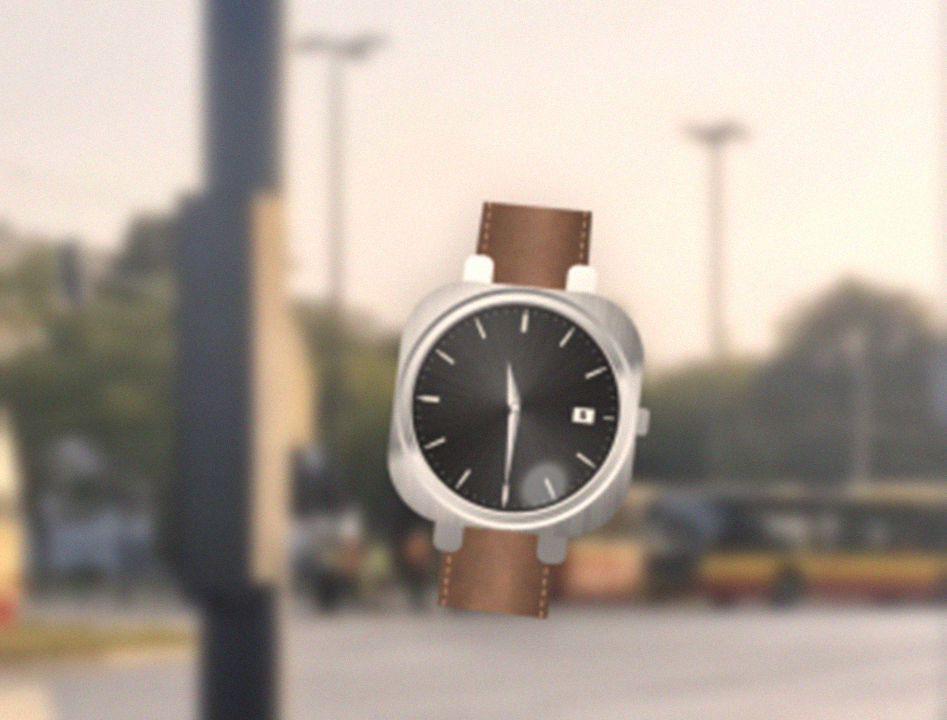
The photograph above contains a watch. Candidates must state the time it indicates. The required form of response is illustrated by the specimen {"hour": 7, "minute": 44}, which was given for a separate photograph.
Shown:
{"hour": 11, "minute": 30}
